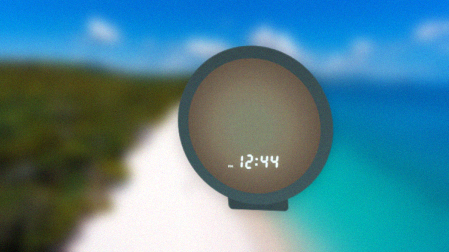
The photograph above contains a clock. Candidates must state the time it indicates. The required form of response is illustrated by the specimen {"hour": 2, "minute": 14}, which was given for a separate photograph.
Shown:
{"hour": 12, "minute": 44}
